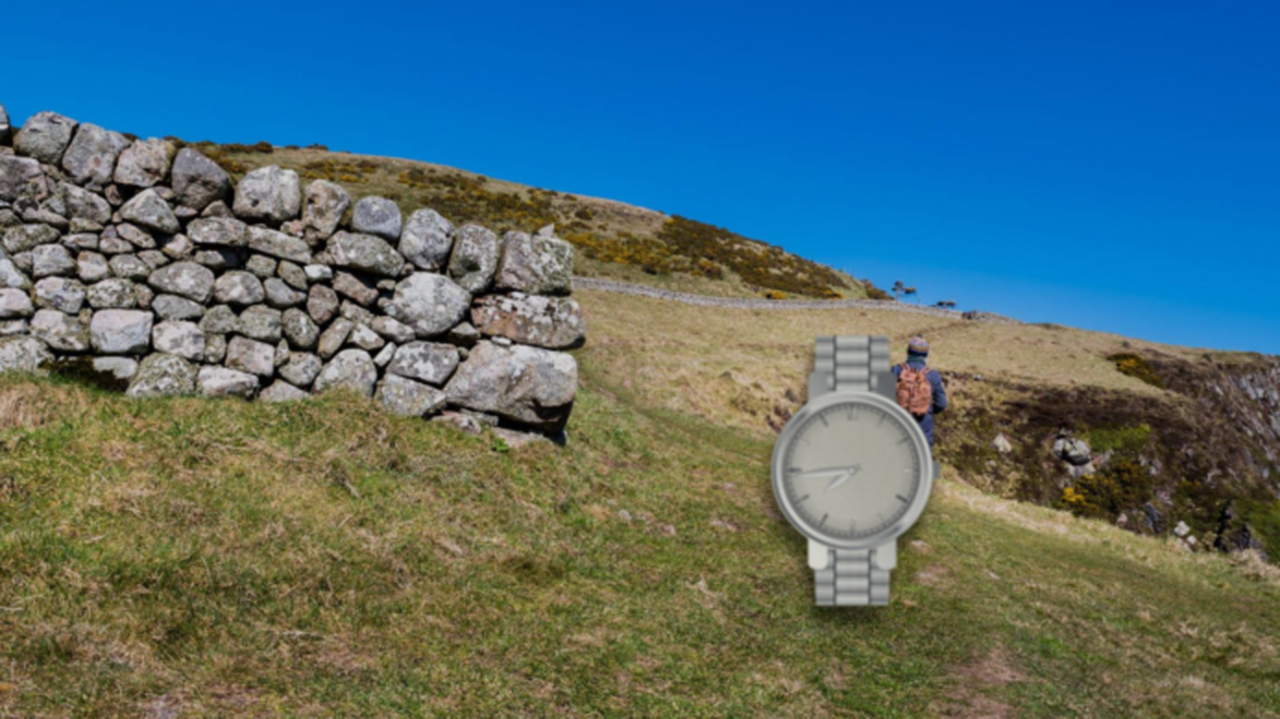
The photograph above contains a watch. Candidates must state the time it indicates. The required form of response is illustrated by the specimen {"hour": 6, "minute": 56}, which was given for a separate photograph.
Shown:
{"hour": 7, "minute": 44}
